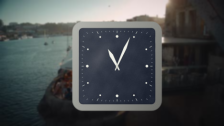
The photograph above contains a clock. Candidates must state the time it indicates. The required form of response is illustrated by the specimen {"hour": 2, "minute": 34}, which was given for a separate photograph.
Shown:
{"hour": 11, "minute": 4}
